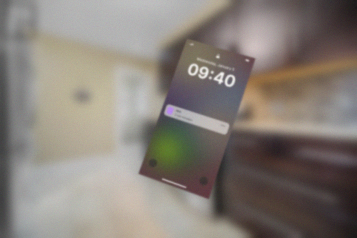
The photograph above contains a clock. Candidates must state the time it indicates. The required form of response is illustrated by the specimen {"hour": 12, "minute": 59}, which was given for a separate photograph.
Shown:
{"hour": 9, "minute": 40}
